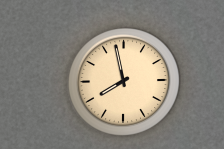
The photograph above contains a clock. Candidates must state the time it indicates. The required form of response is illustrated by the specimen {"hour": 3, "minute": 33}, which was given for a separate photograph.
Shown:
{"hour": 7, "minute": 58}
